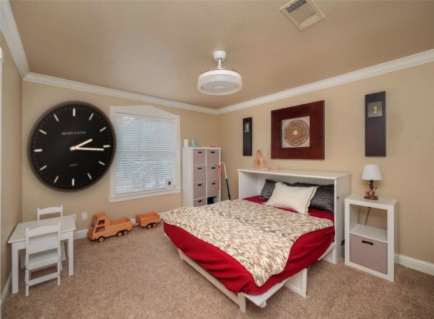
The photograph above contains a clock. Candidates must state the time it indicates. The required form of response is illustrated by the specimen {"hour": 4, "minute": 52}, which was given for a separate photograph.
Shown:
{"hour": 2, "minute": 16}
